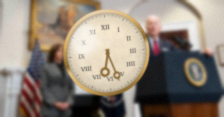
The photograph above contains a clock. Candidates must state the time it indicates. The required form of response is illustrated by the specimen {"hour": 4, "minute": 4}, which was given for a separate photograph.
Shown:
{"hour": 6, "minute": 27}
